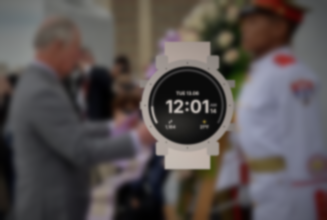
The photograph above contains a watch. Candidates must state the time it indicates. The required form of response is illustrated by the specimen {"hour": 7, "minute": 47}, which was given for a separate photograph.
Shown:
{"hour": 12, "minute": 1}
